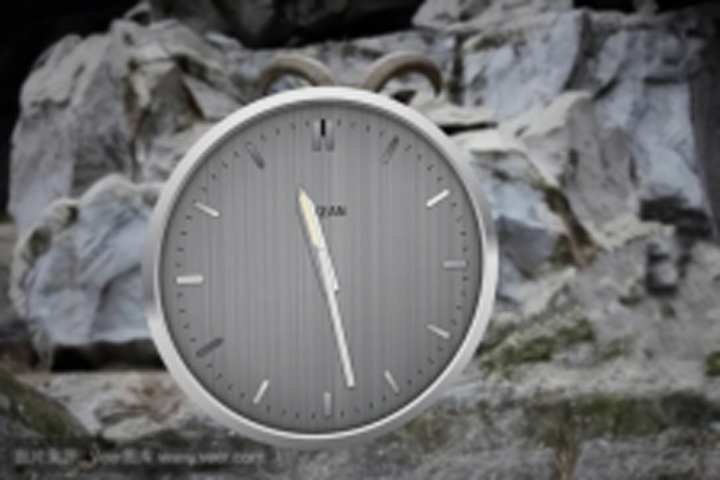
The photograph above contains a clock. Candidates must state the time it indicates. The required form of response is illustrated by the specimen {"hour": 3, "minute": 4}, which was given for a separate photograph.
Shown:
{"hour": 11, "minute": 28}
